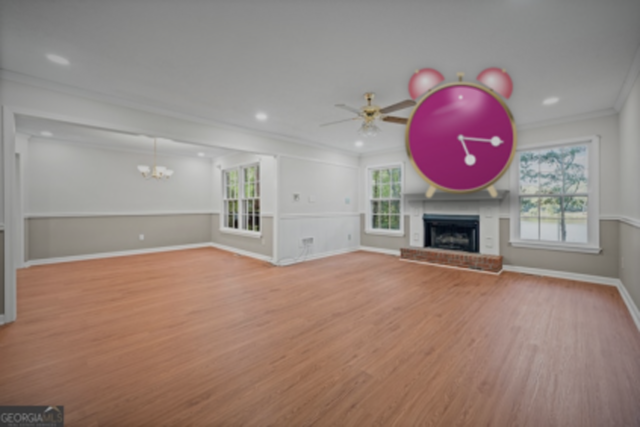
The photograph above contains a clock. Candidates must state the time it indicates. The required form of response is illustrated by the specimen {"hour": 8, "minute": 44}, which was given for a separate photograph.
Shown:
{"hour": 5, "minute": 16}
